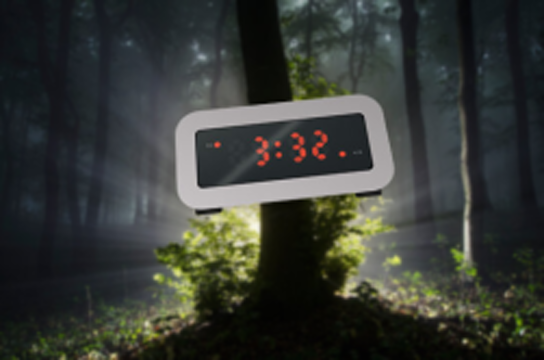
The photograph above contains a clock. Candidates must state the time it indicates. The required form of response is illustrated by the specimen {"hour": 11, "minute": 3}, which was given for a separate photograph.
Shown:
{"hour": 3, "minute": 32}
